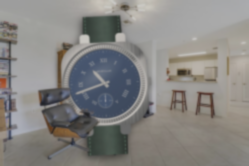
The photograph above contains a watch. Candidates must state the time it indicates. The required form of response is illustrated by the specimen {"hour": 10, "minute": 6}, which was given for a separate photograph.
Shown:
{"hour": 10, "minute": 42}
